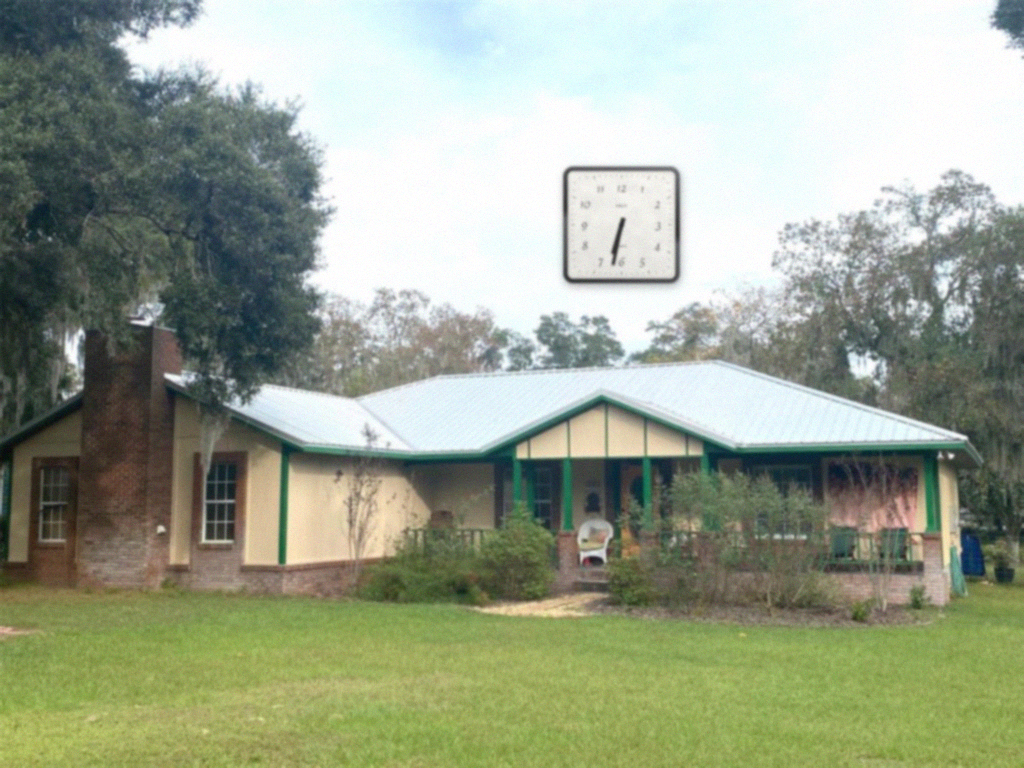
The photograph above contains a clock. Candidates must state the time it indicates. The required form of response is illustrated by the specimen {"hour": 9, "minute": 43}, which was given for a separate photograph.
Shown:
{"hour": 6, "minute": 32}
